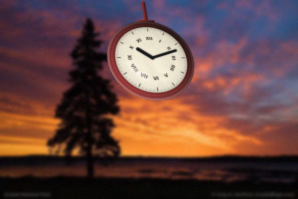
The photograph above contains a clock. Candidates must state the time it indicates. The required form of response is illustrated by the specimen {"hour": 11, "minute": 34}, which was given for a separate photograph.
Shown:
{"hour": 10, "minute": 12}
